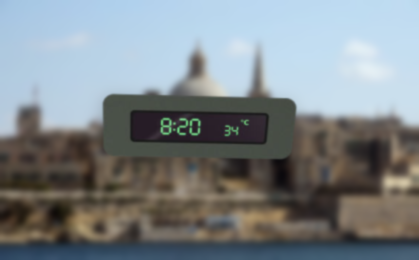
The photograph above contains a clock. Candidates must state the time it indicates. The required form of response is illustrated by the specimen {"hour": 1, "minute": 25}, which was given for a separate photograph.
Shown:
{"hour": 8, "minute": 20}
